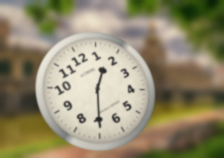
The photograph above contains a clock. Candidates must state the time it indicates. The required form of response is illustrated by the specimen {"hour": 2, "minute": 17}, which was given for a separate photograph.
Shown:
{"hour": 1, "minute": 35}
